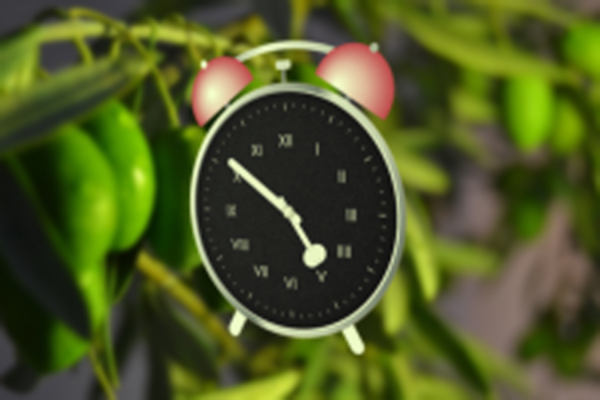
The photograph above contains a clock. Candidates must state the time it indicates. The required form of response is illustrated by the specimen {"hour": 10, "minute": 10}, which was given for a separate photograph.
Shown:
{"hour": 4, "minute": 51}
